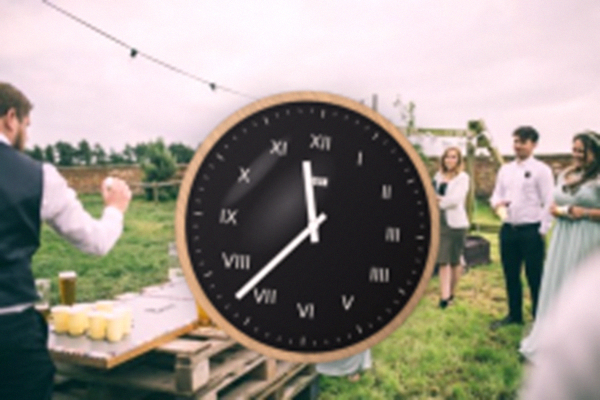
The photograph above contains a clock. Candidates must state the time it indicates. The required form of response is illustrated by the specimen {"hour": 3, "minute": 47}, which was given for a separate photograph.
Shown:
{"hour": 11, "minute": 37}
